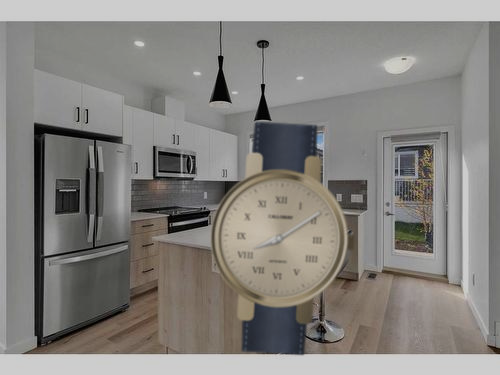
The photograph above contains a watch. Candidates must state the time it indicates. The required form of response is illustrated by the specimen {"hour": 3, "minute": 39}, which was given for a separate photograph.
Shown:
{"hour": 8, "minute": 9}
